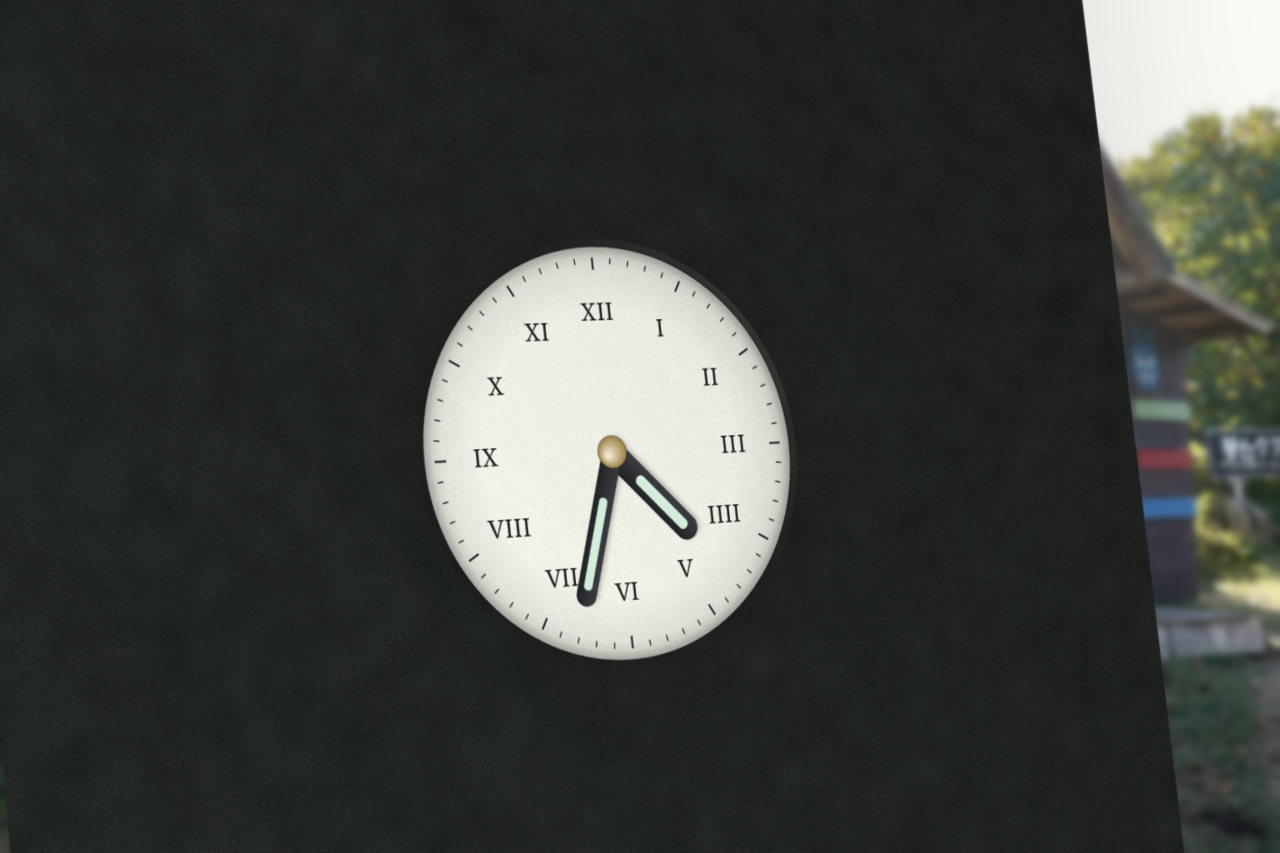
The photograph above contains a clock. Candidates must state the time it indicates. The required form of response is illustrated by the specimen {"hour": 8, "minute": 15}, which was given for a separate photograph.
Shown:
{"hour": 4, "minute": 33}
